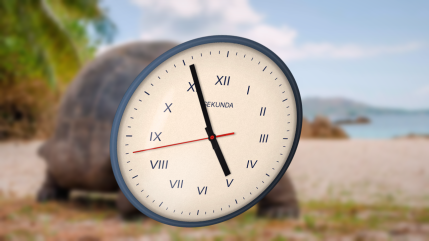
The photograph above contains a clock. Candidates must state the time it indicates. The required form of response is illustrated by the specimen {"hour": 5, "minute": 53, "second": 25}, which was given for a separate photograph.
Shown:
{"hour": 4, "minute": 55, "second": 43}
